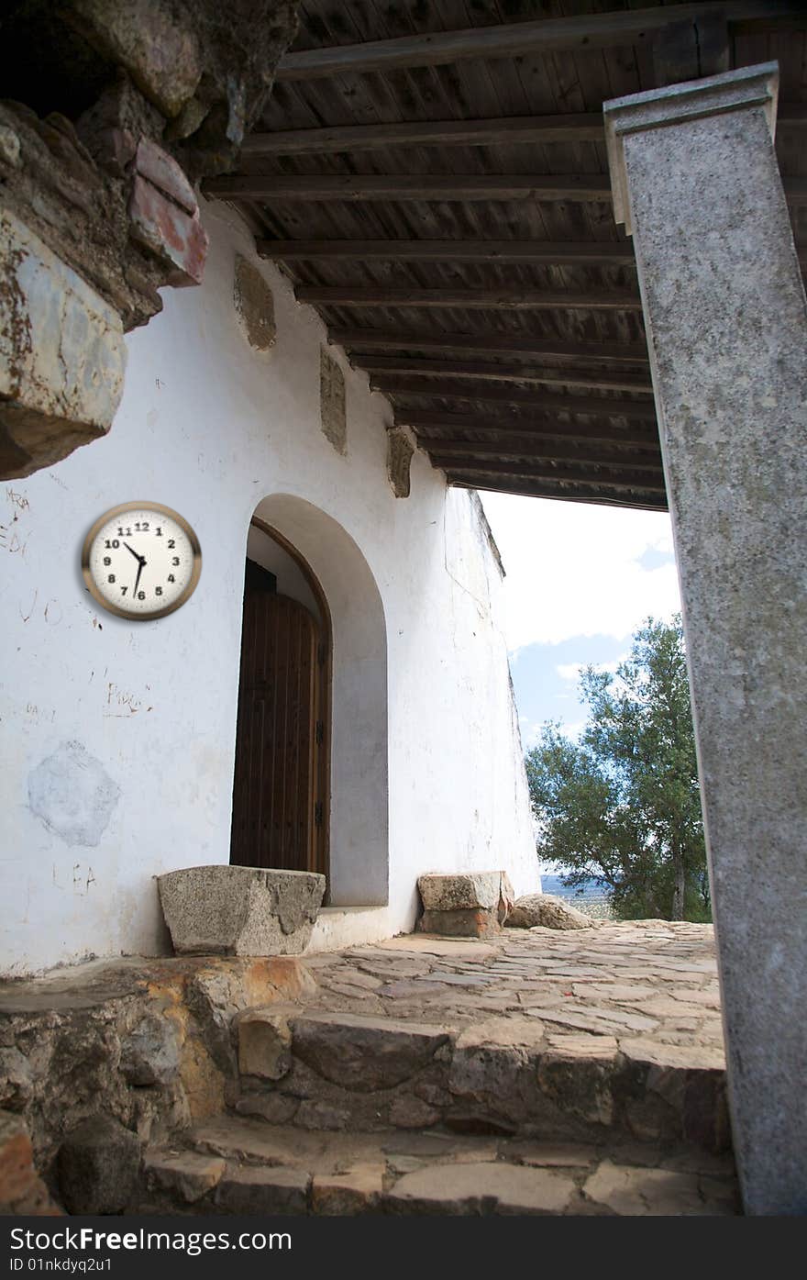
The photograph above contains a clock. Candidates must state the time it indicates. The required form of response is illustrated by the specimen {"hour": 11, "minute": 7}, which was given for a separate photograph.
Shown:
{"hour": 10, "minute": 32}
